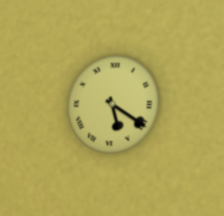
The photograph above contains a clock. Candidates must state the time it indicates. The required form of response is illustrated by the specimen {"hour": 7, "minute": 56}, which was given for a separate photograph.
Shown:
{"hour": 5, "minute": 20}
